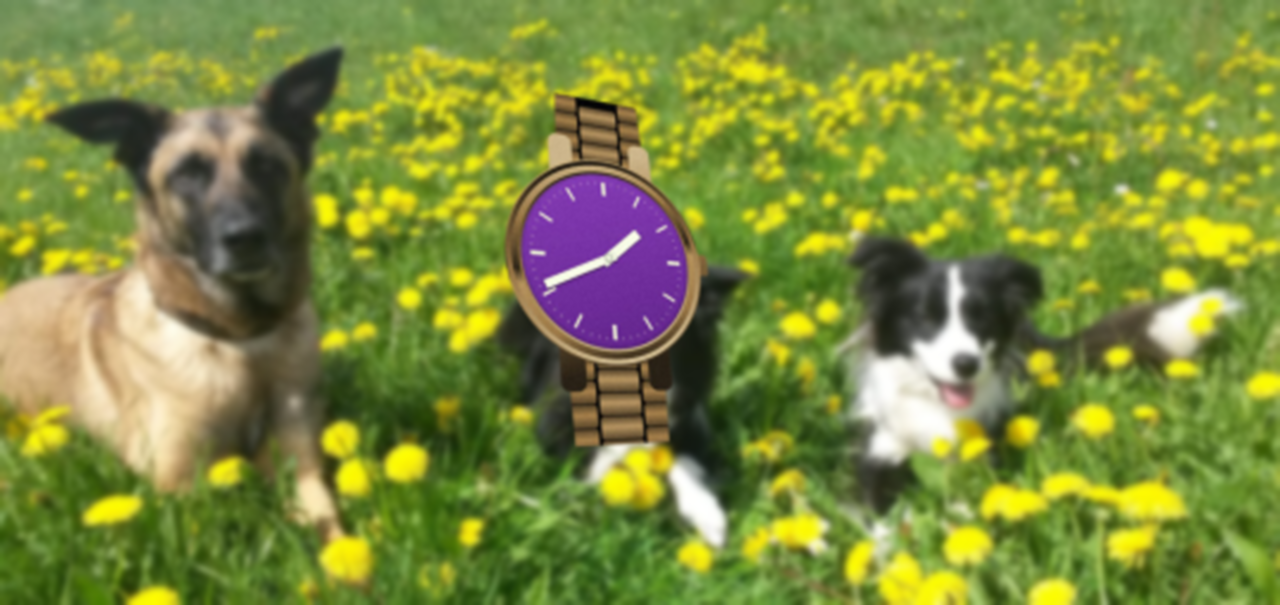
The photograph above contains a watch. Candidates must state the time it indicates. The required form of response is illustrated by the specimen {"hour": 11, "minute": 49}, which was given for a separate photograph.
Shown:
{"hour": 1, "minute": 41}
